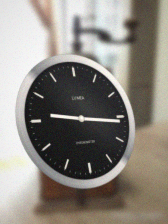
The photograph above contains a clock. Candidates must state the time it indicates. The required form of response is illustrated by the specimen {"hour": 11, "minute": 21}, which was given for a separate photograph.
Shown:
{"hour": 9, "minute": 16}
